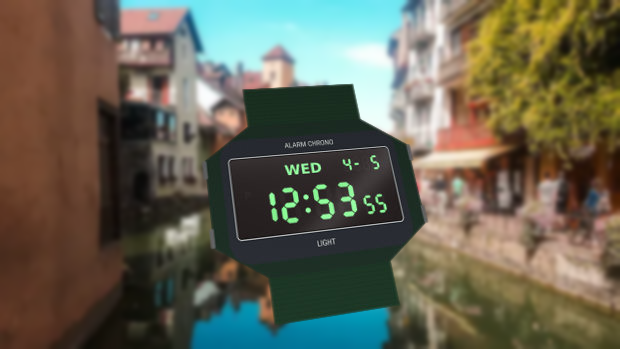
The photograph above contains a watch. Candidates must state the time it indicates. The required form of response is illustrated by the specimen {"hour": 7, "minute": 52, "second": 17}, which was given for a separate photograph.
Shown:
{"hour": 12, "minute": 53, "second": 55}
